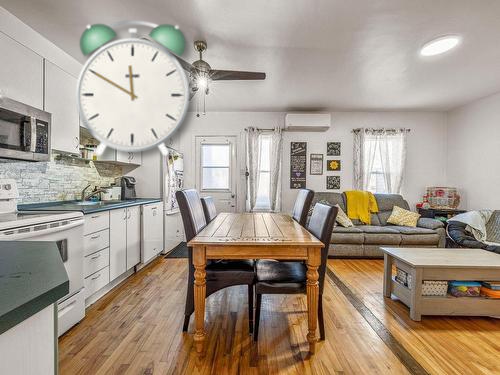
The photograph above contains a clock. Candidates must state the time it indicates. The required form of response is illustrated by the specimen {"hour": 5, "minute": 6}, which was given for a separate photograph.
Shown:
{"hour": 11, "minute": 50}
